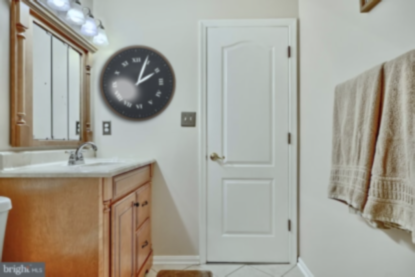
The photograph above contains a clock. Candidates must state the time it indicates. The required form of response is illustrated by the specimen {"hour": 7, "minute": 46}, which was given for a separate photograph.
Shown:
{"hour": 2, "minute": 4}
